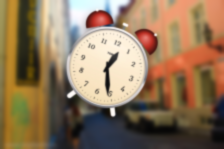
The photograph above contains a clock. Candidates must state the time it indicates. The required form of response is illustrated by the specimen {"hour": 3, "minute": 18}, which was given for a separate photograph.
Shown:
{"hour": 12, "minute": 26}
